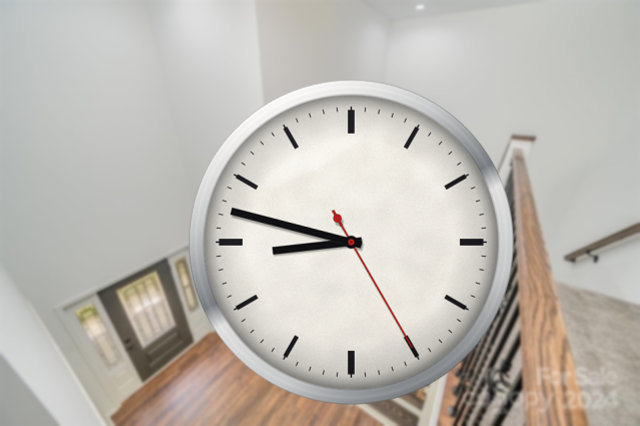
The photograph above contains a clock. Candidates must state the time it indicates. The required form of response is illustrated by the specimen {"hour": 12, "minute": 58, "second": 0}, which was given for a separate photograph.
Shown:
{"hour": 8, "minute": 47, "second": 25}
